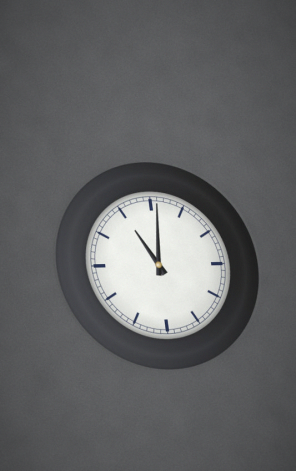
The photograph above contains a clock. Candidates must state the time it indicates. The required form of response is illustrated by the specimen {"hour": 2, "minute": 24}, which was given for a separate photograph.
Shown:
{"hour": 11, "minute": 1}
